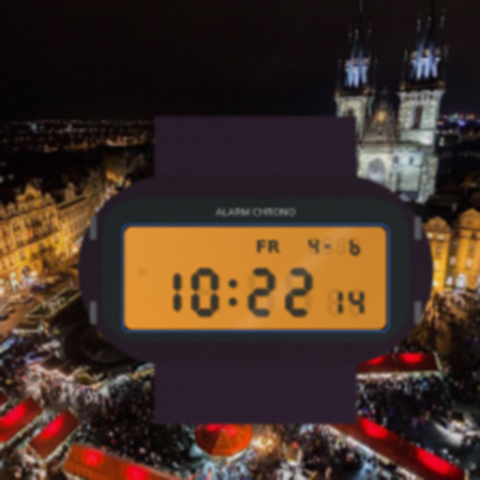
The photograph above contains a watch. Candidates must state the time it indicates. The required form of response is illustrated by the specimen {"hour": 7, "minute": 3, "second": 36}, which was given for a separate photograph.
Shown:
{"hour": 10, "minute": 22, "second": 14}
